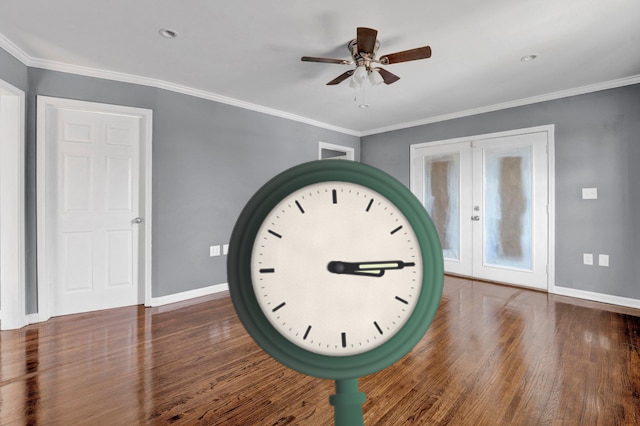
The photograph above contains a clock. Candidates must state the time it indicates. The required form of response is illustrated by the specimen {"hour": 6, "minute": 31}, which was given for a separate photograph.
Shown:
{"hour": 3, "minute": 15}
